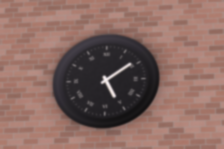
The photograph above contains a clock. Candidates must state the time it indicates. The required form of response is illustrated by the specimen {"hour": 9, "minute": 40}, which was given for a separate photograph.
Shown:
{"hour": 5, "minute": 9}
